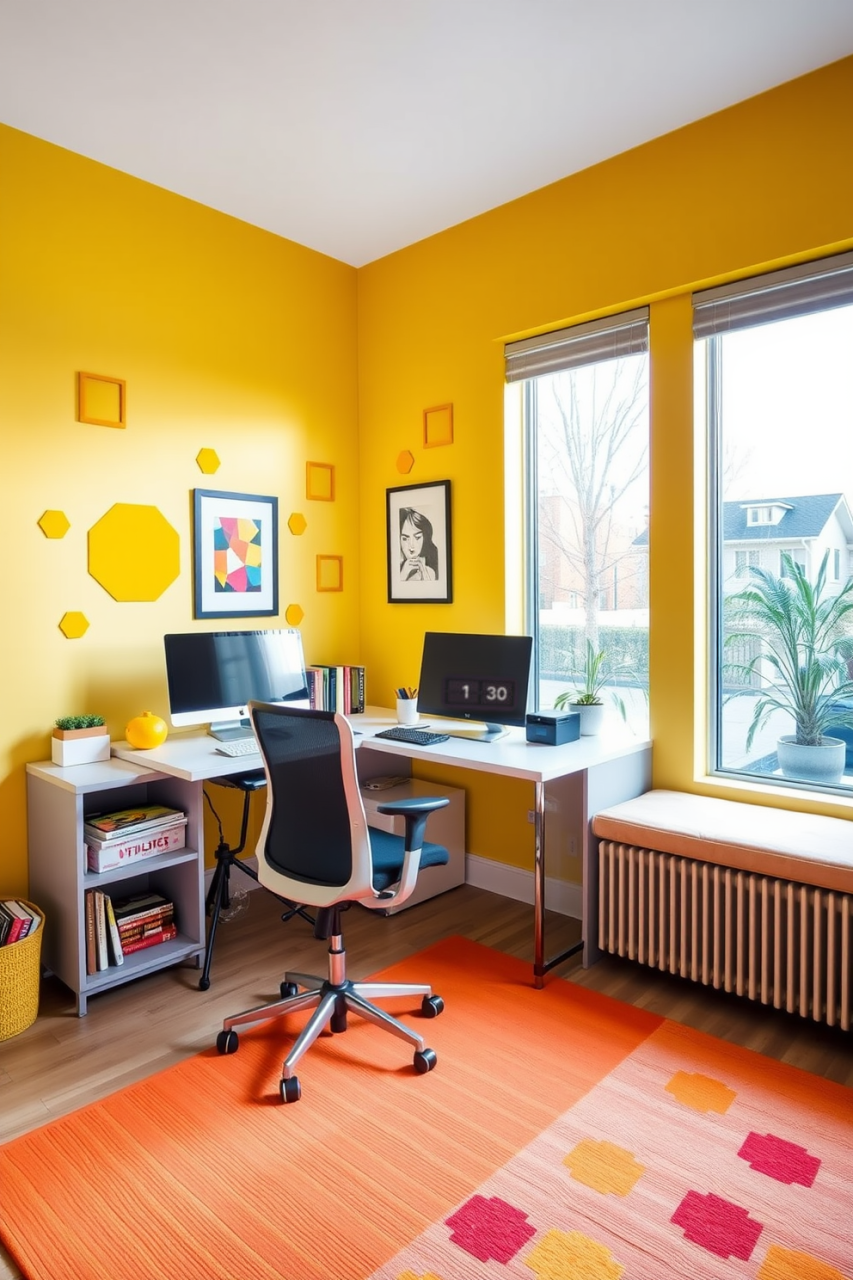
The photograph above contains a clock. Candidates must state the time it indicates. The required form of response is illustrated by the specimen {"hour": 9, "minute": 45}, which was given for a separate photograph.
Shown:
{"hour": 1, "minute": 30}
